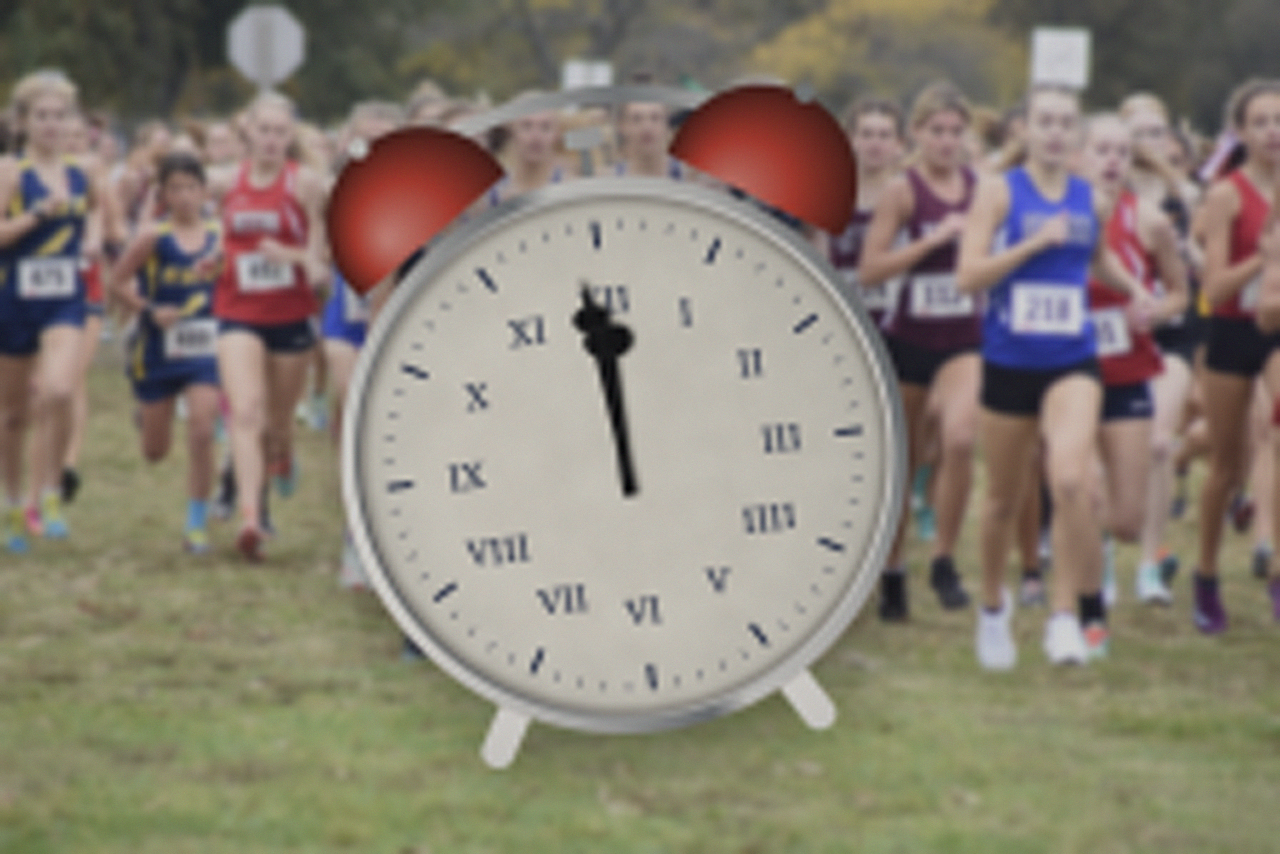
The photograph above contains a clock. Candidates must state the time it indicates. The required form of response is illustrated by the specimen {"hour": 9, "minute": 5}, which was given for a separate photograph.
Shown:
{"hour": 11, "minute": 59}
